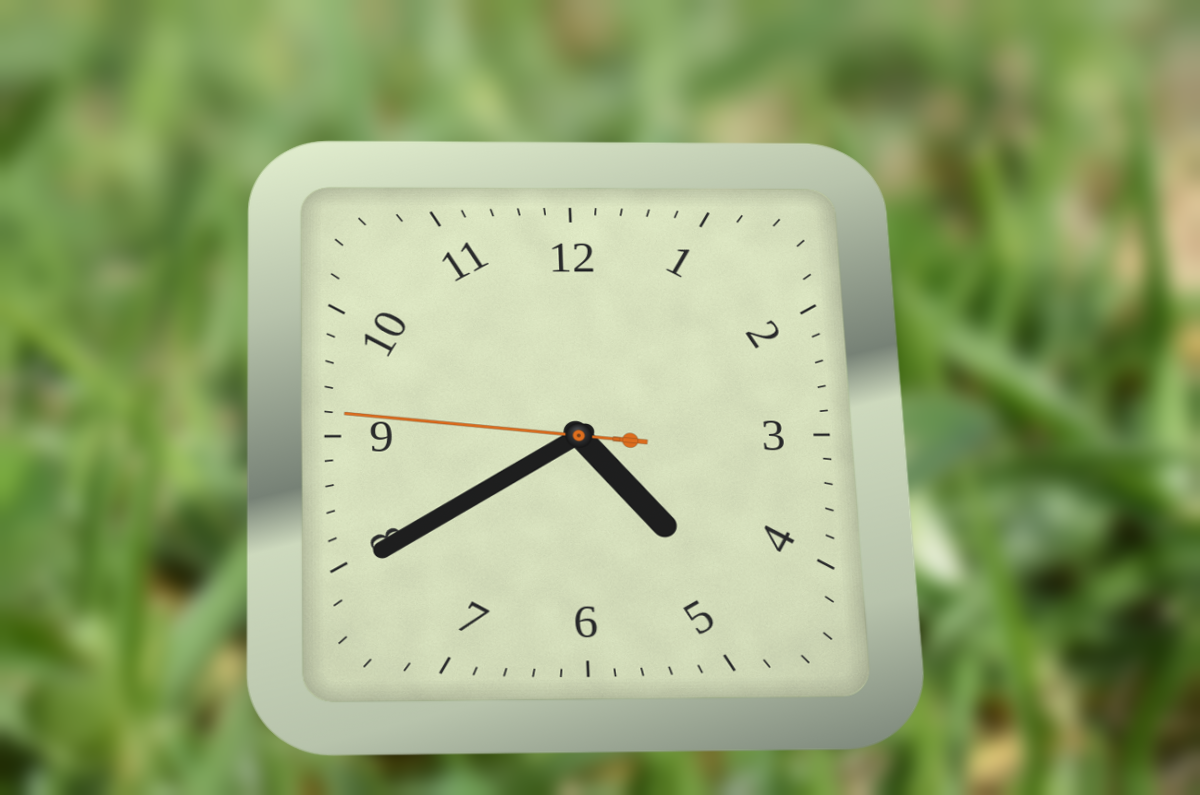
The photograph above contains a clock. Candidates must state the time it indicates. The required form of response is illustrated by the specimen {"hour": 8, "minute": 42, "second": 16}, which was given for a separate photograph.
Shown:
{"hour": 4, "minute": 39, "second": 46}
